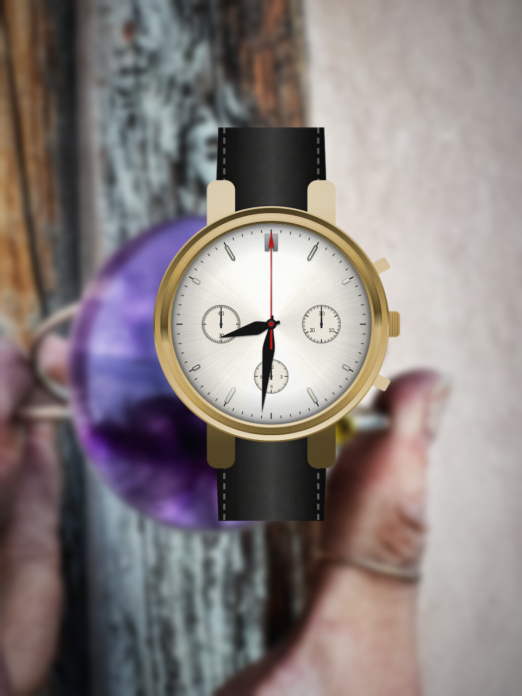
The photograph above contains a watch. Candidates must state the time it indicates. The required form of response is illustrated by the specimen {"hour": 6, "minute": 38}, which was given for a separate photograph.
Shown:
{"hour": 8, "minute": 31}
